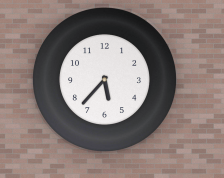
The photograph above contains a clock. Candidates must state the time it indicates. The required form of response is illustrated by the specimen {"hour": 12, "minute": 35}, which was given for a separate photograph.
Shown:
{"hour": 5, "minute": 37}
